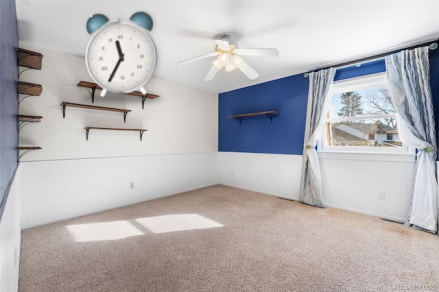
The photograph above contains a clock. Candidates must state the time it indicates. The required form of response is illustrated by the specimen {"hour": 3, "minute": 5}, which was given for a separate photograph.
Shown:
{"hour": 11, "minute": 35}
